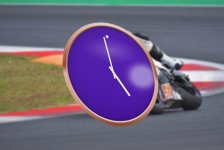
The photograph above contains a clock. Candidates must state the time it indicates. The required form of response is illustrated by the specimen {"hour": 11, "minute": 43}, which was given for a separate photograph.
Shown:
{"hour": 4, "minute": 59}
